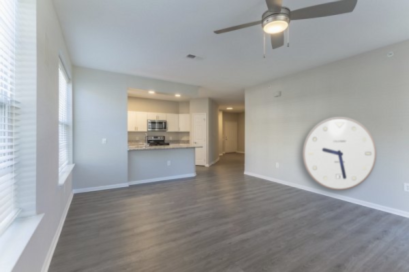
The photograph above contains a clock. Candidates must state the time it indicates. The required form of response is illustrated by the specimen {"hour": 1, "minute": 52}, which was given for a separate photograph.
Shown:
{"hour": 9, "minute": 28}
